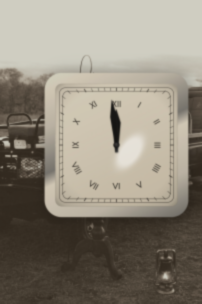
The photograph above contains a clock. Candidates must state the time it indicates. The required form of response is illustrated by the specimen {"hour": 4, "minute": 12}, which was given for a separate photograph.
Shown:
{"hour": 11, "minute": 59}
